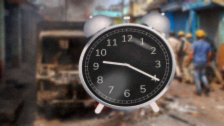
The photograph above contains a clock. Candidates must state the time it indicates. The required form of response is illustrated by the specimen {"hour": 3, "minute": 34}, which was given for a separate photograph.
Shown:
{"hour": 9, "minute": 20}
